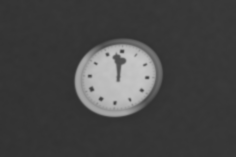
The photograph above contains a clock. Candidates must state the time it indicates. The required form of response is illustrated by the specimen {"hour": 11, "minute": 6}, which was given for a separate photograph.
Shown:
{"hour": 11, "minute": 58}
